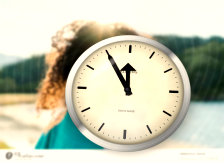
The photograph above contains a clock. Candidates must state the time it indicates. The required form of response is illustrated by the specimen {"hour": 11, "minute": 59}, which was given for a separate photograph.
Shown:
{"hour": 11, "minute": 55}
